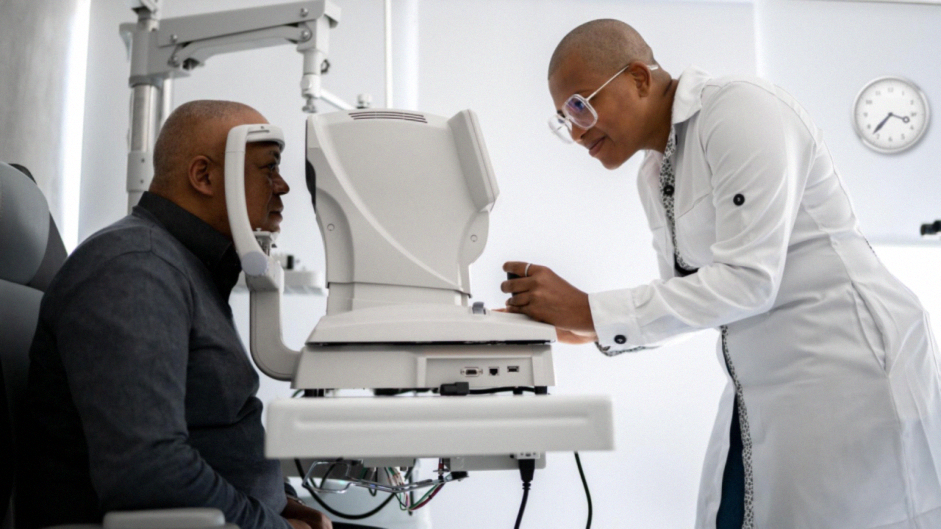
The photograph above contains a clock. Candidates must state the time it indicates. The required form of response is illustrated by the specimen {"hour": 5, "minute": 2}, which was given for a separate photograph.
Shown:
{"hour": 3, "minute": 37}
